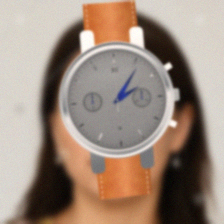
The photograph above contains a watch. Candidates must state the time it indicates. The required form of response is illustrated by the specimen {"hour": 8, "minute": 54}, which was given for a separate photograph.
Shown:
{"hour": 2, "minute": 6}
